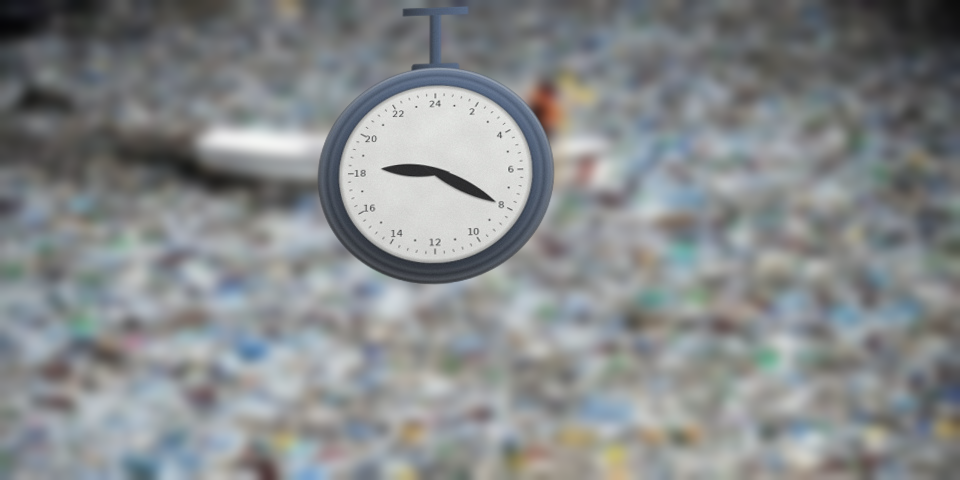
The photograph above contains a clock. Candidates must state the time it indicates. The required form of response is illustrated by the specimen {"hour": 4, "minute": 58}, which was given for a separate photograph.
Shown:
{"hour": 18, "minute": 20}
